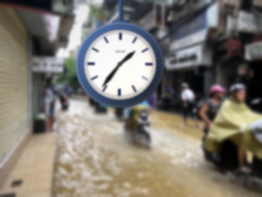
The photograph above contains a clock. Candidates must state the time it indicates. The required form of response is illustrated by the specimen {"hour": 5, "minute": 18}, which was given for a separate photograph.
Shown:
{"hour": 1, "minute": 36}
